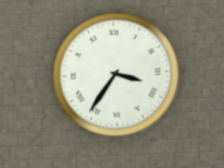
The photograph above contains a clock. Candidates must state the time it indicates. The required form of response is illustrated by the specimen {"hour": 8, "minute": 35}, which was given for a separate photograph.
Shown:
{"hour": 3, "minute": 36}
